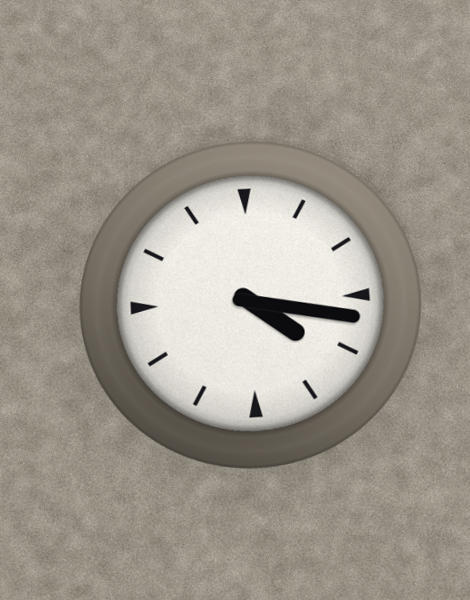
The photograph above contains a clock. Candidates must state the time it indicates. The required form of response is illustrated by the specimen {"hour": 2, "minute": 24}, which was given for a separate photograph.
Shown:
{"hour": 4, "minute": 17}
